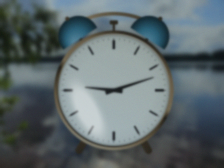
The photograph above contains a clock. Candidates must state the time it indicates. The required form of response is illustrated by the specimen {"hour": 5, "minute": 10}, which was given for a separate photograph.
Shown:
{"hour": 9, "minute": 12}
